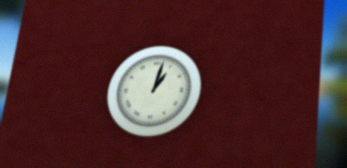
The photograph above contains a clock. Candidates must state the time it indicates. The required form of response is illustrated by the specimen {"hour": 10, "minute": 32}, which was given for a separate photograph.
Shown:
{"hour": 1, "minute": 2}
